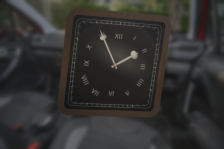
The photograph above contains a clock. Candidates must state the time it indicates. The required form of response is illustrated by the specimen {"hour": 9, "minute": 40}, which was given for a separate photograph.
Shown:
{"hour": 1, "minute": 55}
